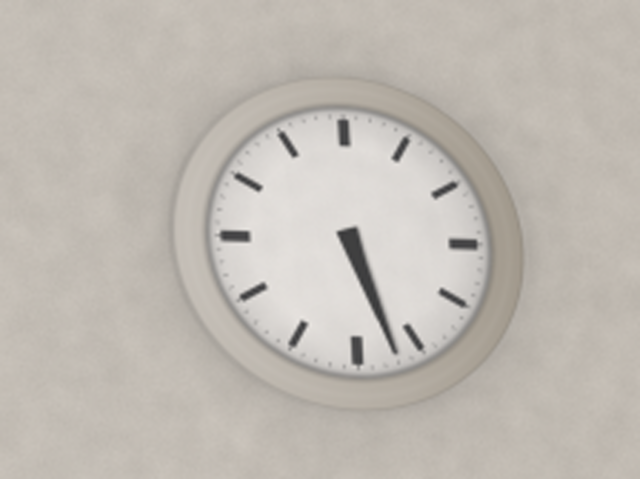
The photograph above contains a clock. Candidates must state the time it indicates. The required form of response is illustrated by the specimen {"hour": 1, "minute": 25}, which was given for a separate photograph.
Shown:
{"hour": 5, "minute": 27}
